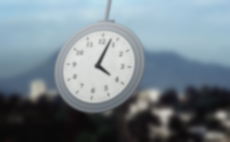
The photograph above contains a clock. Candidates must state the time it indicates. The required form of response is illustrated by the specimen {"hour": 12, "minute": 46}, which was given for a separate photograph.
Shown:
{"hour": 4, "minute": 3}
